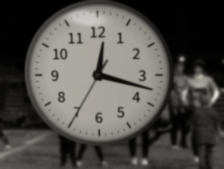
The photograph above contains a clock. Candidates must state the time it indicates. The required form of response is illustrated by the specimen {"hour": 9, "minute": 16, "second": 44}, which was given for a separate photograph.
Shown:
{"hour": 12, "minute": 17, "second": 35}
